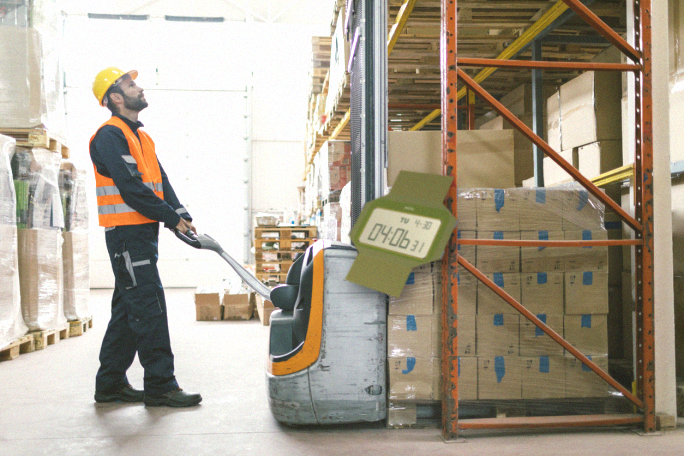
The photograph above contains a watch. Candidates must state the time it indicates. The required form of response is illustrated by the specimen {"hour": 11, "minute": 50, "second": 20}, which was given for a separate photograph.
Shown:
{"hour": 4, "minute": 6, "second": 31}
